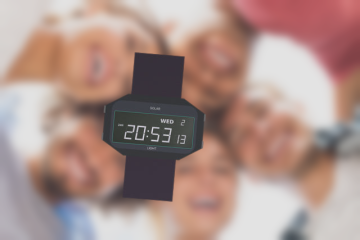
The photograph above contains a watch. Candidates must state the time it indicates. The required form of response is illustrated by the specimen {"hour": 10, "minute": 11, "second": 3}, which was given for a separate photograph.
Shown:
{"hour": 20, "minute": 53, "second": 13}
